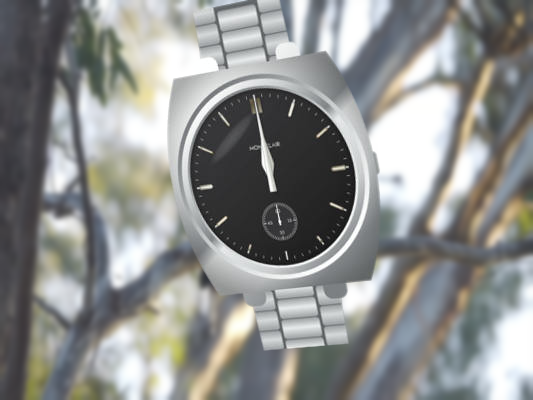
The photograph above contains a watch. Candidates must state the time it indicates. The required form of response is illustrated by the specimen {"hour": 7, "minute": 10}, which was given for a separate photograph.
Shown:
{"hour": 12, "minute": 0}
